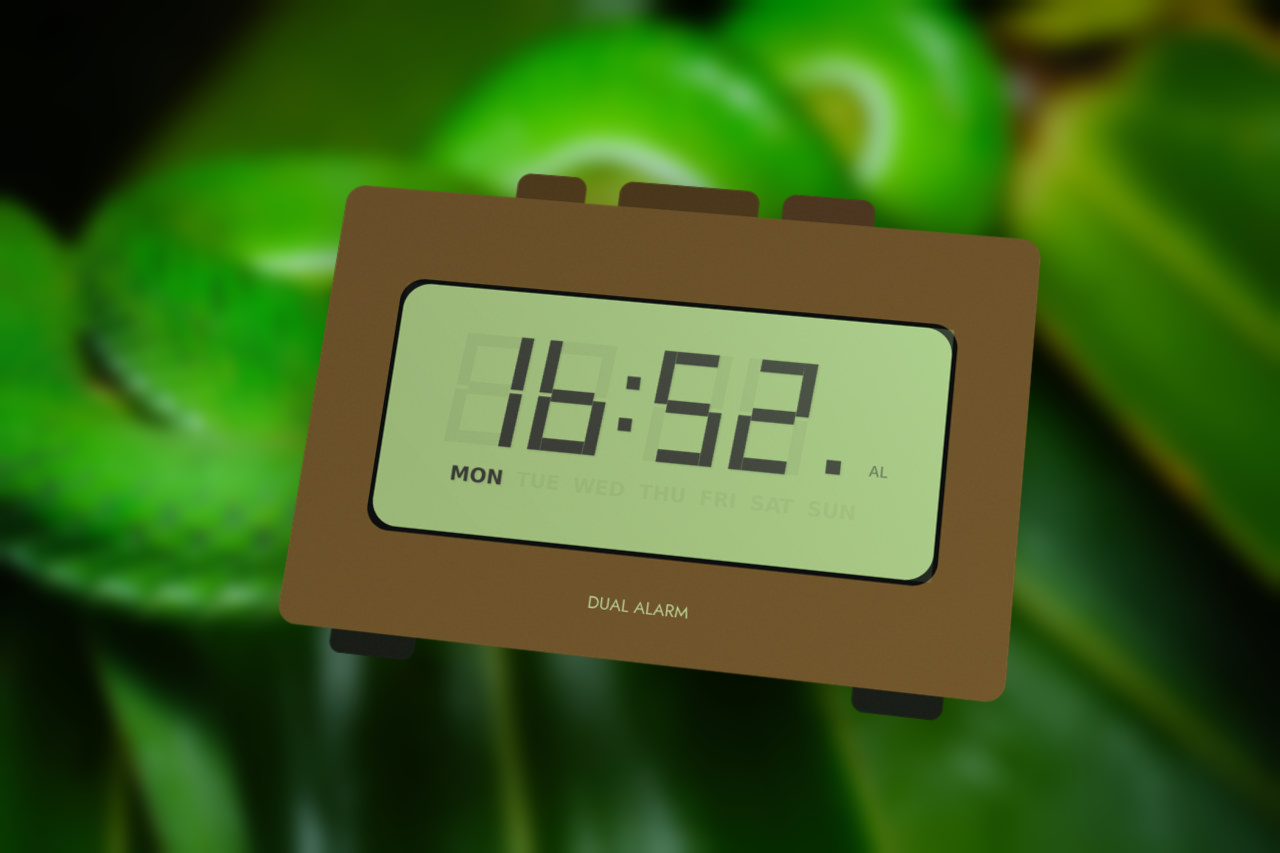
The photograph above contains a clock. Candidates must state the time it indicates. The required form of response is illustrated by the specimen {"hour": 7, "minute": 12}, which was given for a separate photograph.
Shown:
{"hour": 16, "minute": 52}
